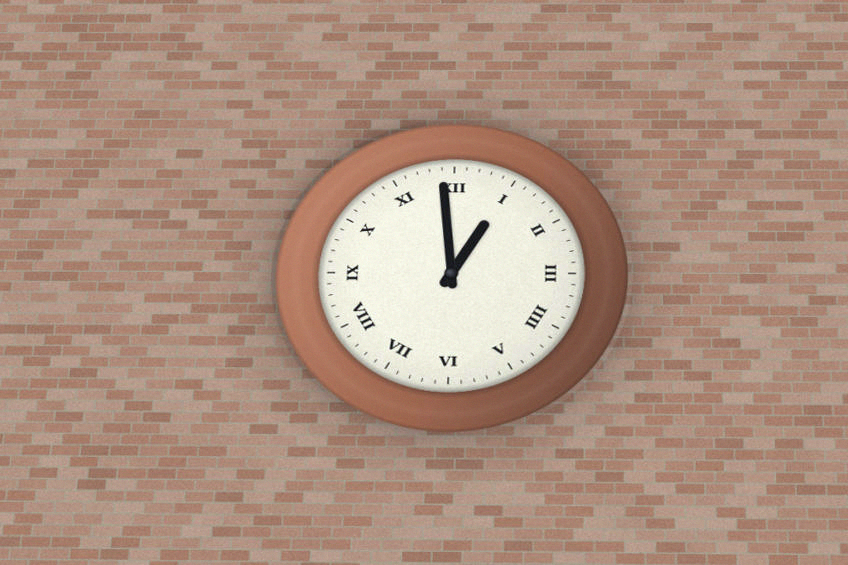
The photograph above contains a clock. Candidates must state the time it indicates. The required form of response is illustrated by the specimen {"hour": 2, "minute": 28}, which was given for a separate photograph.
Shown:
{"hour": 12, "minute": 59}
